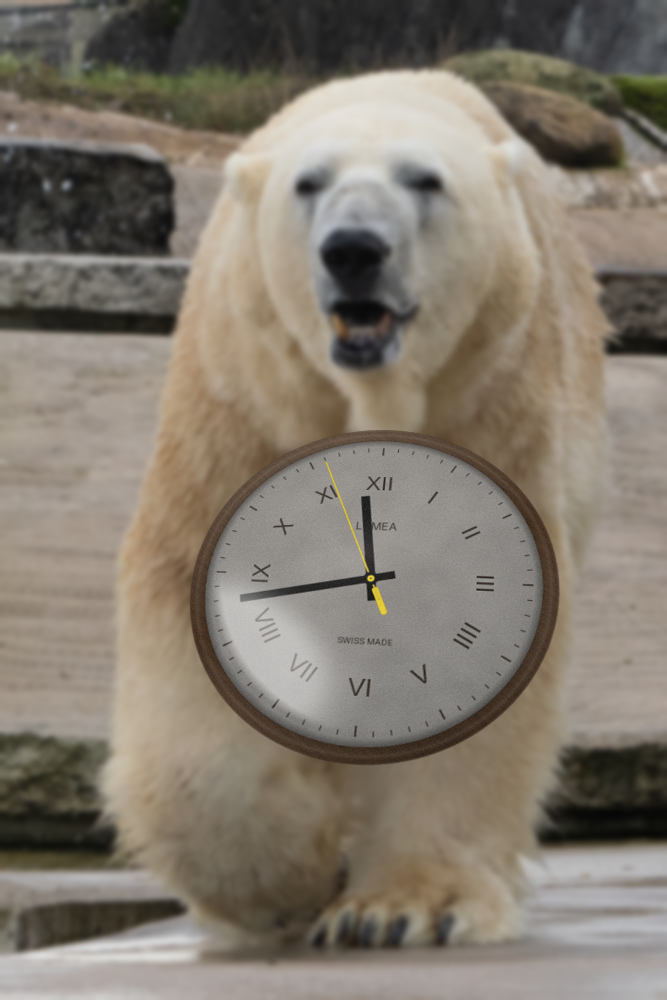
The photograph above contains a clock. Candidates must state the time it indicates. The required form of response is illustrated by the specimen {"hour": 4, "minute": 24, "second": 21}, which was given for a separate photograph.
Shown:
{"hour": 11, "minute": 42, "second": 56}
